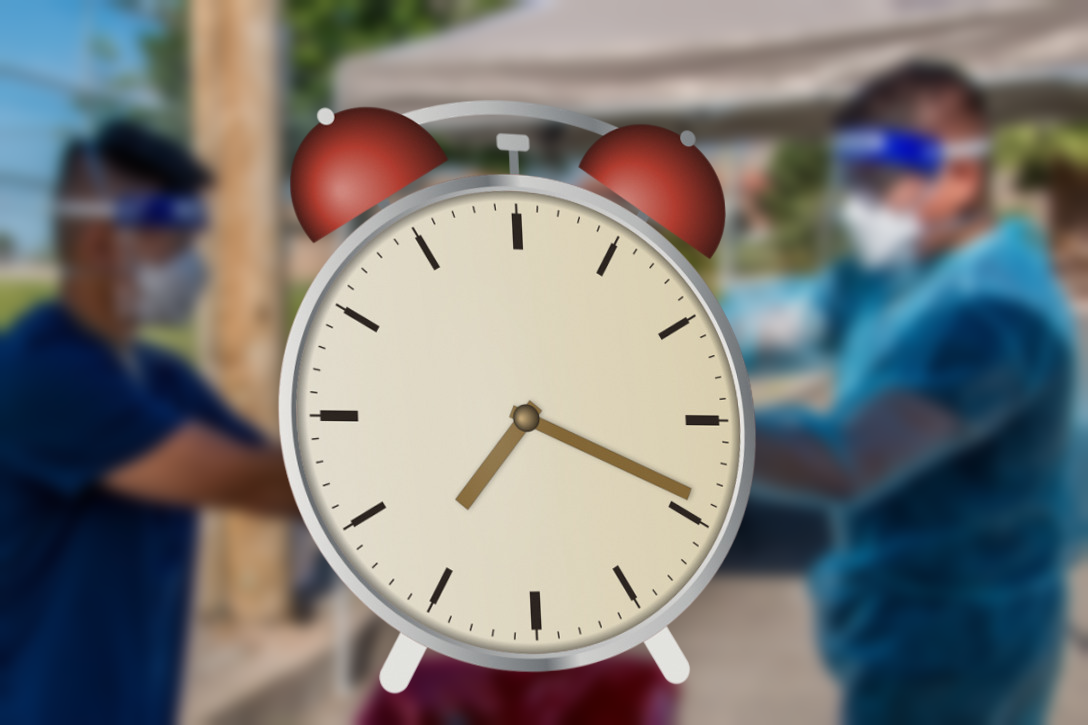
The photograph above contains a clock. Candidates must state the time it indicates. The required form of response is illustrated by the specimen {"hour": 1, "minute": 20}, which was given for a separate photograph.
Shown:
{"hour": 7, "minute": 19}
